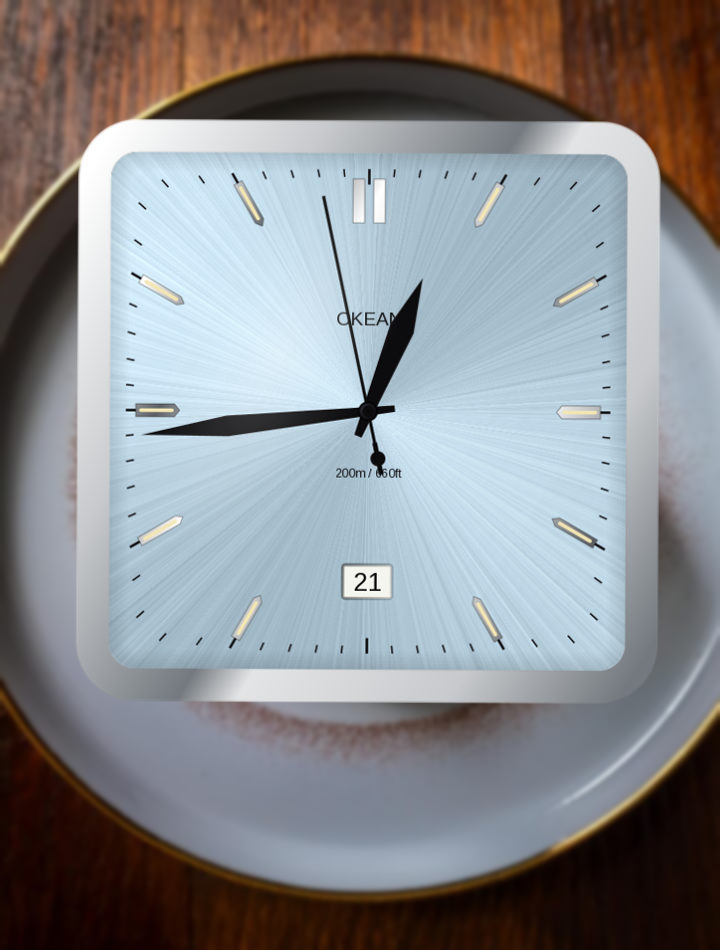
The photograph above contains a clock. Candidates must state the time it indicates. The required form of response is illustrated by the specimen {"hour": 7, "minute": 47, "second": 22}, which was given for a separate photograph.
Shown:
{"hour": 12, "minute": 43, "second": 58}
